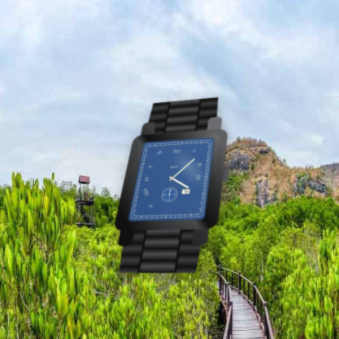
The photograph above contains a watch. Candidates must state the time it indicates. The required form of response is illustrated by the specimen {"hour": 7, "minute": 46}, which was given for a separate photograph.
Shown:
{"hour": 4, "minute": 7}
